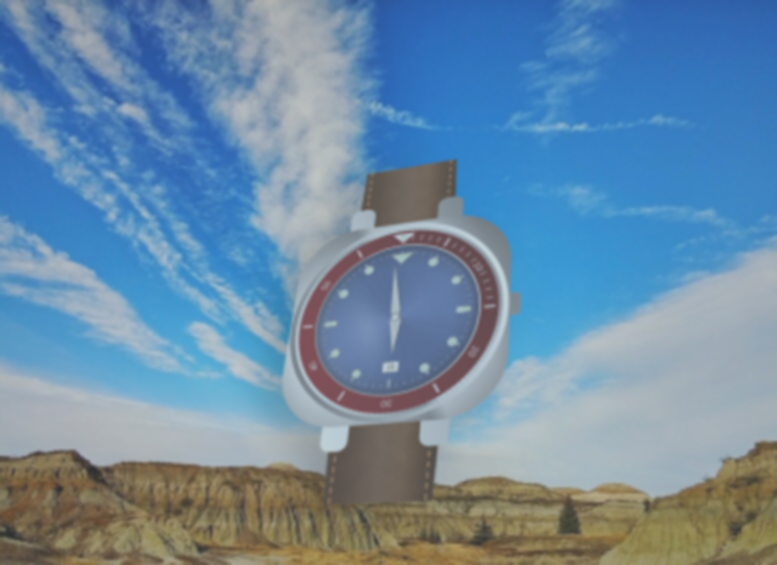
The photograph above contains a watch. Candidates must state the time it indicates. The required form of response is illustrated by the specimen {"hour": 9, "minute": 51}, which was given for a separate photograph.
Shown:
{"hour": 5, "minute": 59}
